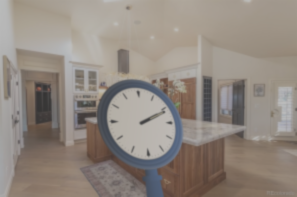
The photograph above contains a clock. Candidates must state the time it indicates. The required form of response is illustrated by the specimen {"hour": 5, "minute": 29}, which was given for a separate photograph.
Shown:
{"hour": 2, "minute": 11}
